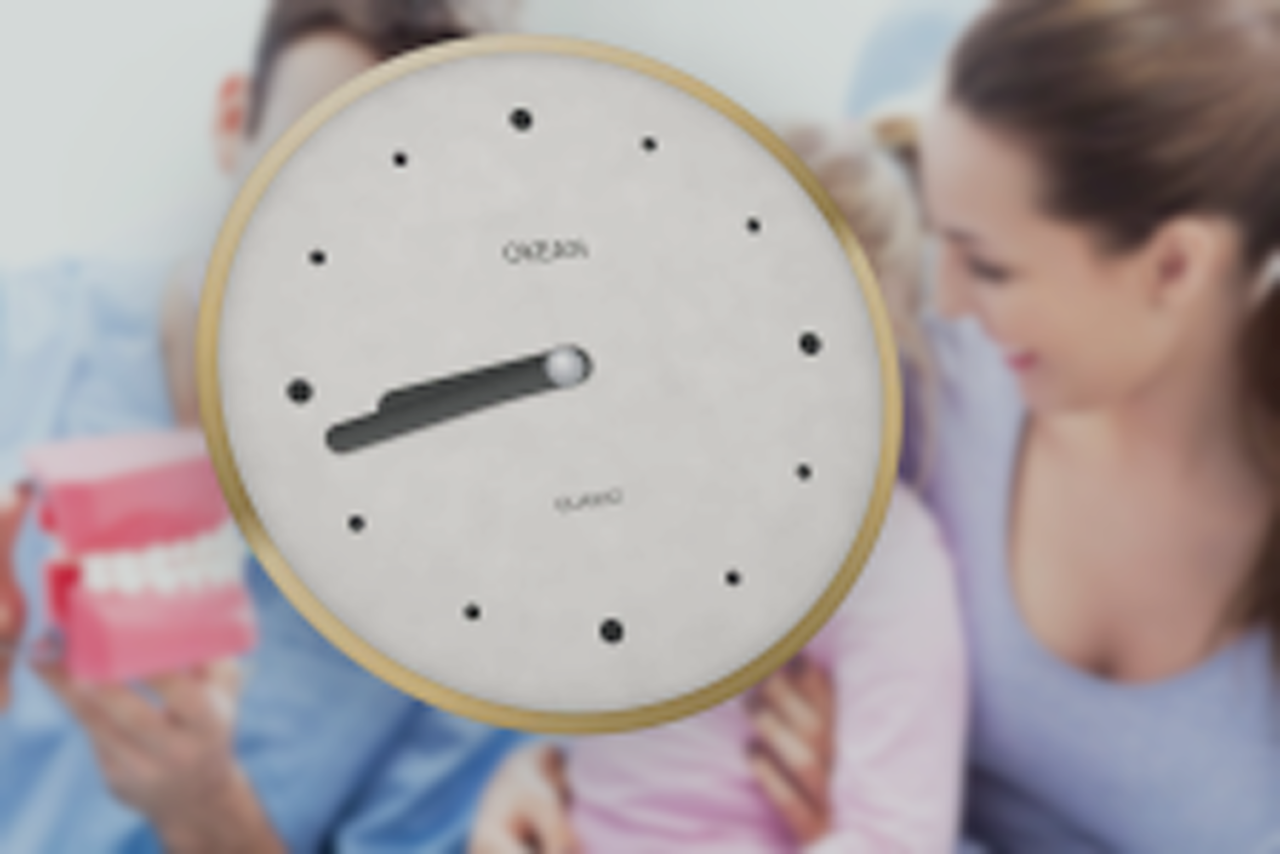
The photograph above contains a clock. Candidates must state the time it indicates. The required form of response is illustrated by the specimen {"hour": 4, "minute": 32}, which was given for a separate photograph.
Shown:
{"hour": 8, "minute": 43}
